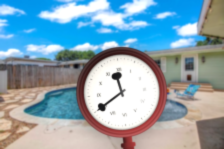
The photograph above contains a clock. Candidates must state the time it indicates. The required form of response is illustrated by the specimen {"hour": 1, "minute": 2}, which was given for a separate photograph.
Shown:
{"hour": 11, "minute": 40}
